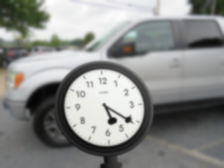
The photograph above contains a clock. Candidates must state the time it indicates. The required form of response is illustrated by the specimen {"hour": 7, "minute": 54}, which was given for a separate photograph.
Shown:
{"hour": 5, "minute": 21}
